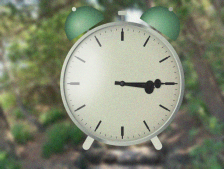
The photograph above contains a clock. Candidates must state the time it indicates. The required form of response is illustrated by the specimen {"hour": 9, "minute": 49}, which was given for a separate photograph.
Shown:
{"hour": 3, "minute": 15}
